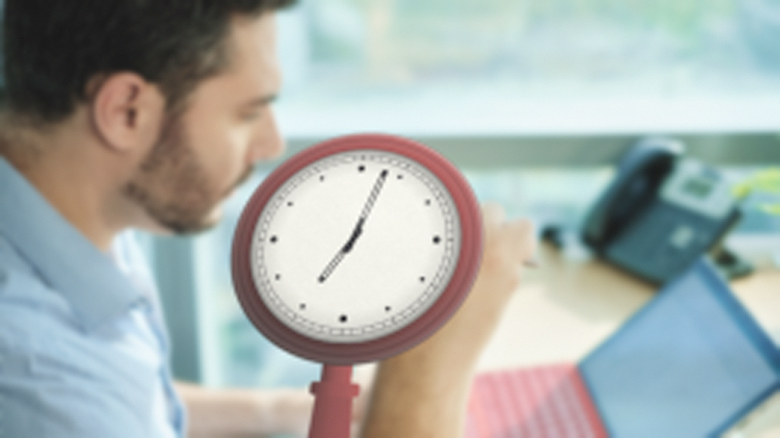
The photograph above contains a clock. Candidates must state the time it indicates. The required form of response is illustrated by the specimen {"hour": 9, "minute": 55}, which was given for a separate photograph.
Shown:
{"hour": 7, "minute": 3}
